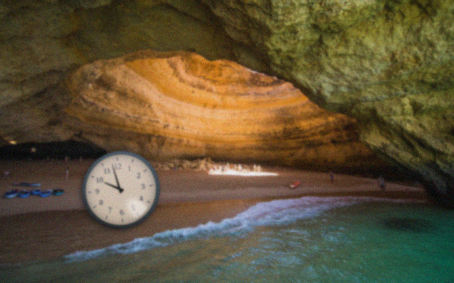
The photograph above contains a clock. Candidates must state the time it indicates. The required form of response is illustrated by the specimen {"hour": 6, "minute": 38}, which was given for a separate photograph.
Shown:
{"hour": 9, "minute": 58}
